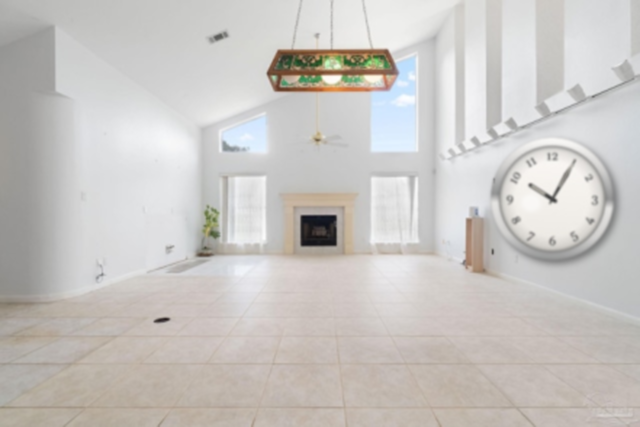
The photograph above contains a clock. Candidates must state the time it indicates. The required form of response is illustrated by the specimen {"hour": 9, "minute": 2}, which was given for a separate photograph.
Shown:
{"hour": 10, "minute": 5}
